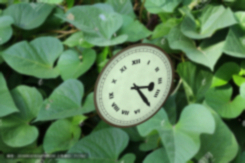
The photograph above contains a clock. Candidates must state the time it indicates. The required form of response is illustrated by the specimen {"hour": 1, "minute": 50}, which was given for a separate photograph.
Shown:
{"hour": 3, "minute": 25}
